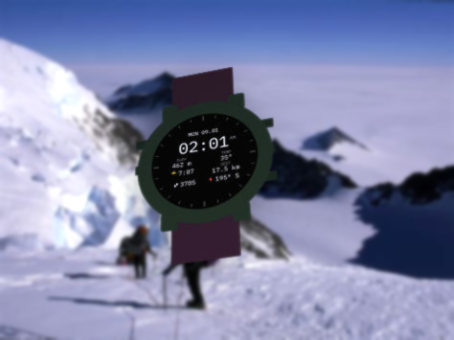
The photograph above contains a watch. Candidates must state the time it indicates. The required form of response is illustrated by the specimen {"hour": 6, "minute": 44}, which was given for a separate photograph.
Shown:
{"hour": 2, "minute": 1}
